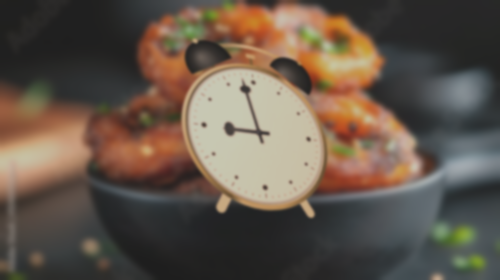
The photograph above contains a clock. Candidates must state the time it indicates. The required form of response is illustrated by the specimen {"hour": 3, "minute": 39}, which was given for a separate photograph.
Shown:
{"hour": 8, "minute": 58}
